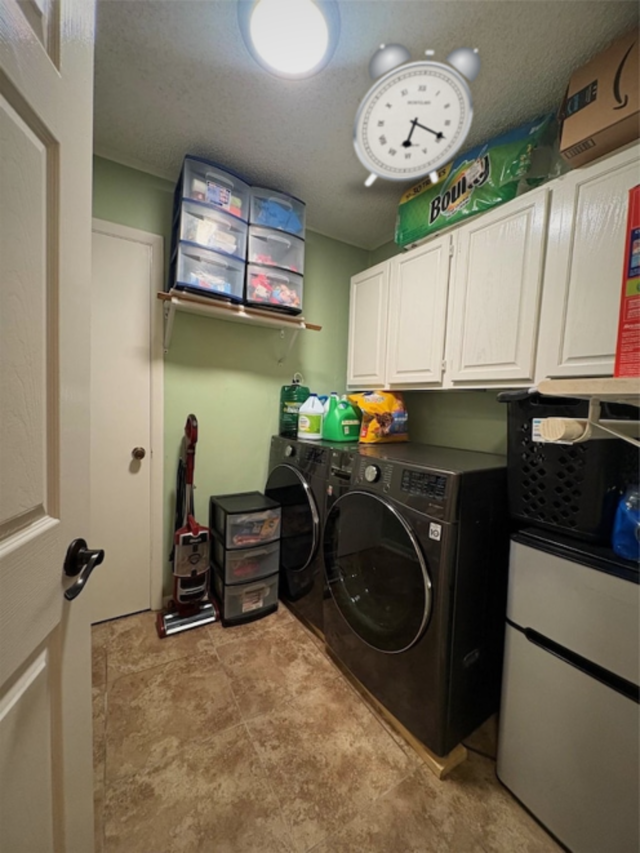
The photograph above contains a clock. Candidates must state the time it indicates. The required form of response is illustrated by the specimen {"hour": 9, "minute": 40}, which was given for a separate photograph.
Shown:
{"hour": 6, "minute": 19}
